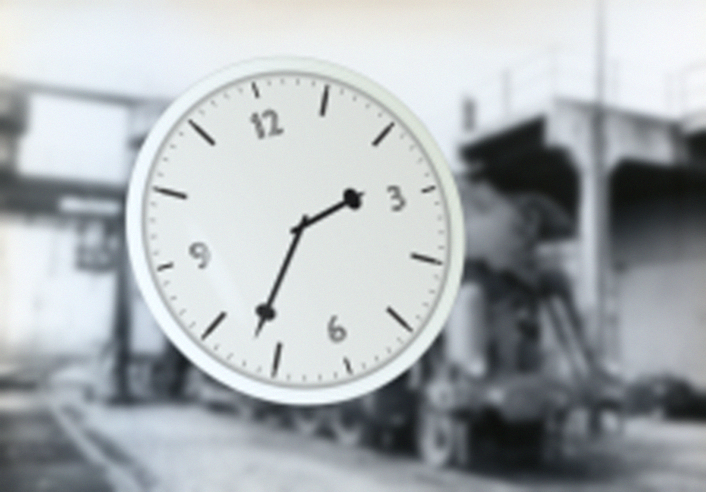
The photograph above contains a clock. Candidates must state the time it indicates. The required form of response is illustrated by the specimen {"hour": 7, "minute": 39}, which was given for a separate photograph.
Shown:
{"hour": 2, "minute": 37}
